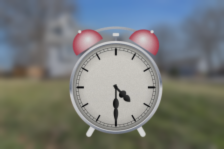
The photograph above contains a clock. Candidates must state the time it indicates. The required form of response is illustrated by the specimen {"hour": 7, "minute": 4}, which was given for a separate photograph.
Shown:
{"hour": 4, "minute": 30}
